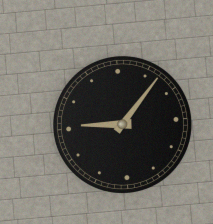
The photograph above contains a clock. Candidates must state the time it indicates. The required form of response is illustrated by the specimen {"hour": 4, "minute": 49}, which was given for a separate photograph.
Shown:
{"hour": 9, "minute": 7}
